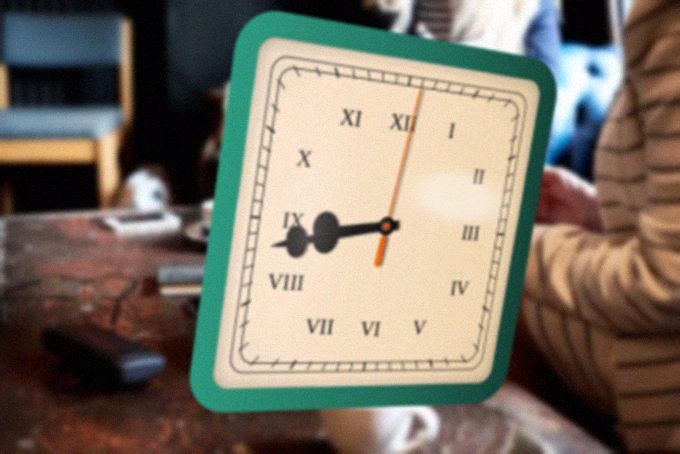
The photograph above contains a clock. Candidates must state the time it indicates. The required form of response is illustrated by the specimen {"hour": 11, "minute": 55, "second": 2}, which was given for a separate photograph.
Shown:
{"hour": 8, "minute": 43, "second": 1}
